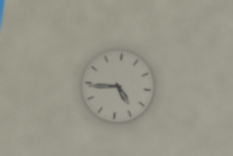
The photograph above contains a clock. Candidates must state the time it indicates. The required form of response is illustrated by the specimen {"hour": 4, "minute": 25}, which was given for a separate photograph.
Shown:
{"hour": 4, "minute": 44}
